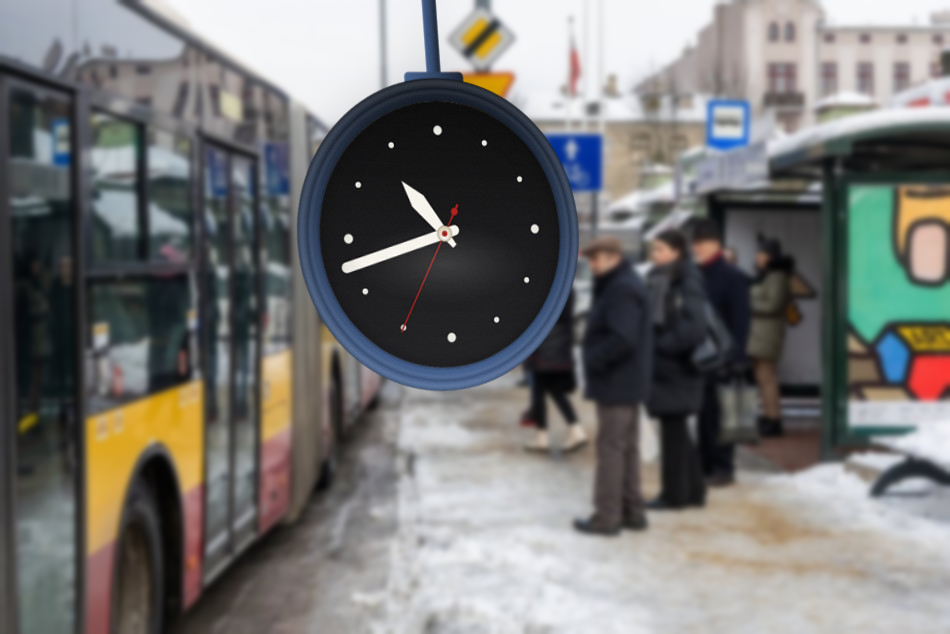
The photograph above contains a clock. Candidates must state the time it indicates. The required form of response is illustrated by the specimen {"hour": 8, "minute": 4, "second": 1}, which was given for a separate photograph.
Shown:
{"hour": 10, "minute": 42, "second": 35}
